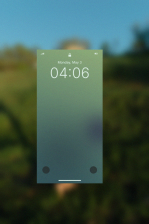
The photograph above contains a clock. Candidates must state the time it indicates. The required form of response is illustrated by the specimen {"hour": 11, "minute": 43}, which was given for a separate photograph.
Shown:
{"hour": 4, "minute": 6}
